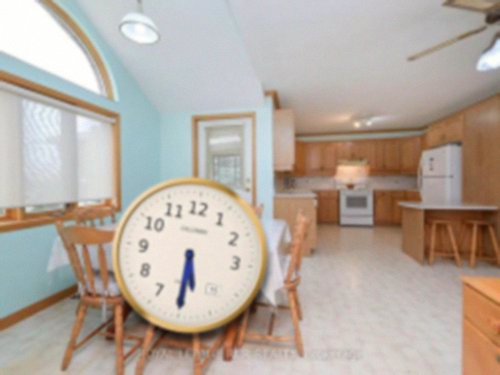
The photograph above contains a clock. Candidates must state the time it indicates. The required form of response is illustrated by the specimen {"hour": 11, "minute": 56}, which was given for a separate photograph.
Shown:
{"hour": 5, "minute": 30}
